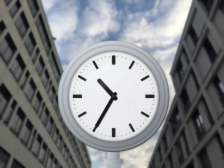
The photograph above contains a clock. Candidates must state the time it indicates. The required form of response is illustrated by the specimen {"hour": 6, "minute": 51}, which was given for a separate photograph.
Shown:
{"hour": 10, "minute": 35}
